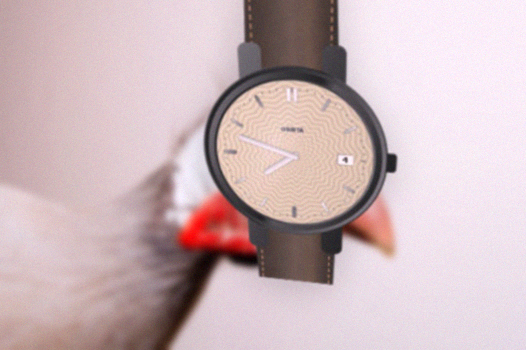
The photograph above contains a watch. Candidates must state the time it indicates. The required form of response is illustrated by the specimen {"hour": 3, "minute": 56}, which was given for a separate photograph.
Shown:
{"hour": 7, "minute": 48}
